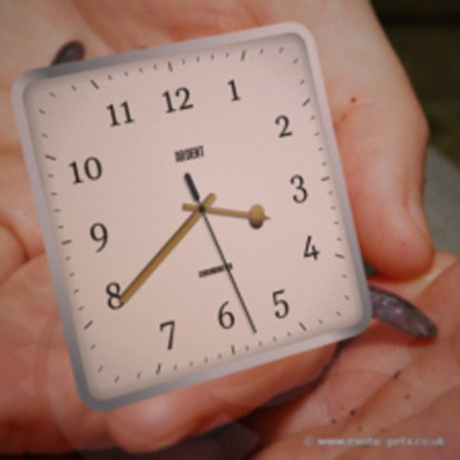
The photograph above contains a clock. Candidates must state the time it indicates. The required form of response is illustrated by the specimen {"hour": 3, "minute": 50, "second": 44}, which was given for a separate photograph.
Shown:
{"hour": 3, "minute": 39, "second": 28}
